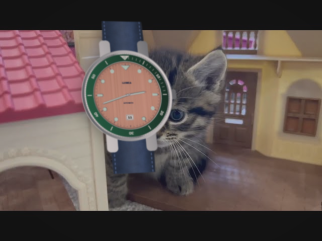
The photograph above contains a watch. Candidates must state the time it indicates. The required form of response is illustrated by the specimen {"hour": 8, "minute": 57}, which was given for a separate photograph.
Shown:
{"hour": 2, "minute": 42}
